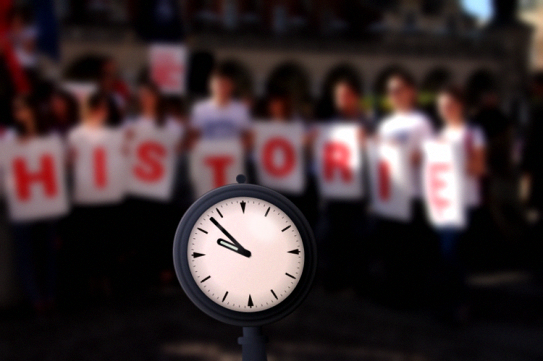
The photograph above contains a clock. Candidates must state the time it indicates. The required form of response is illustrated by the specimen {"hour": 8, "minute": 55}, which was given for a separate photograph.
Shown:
{"hour": 9, "minute": 53}
